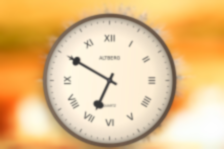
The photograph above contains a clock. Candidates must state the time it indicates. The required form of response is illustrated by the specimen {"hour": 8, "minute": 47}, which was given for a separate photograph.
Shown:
{"hour": 6, "minute": 50}
